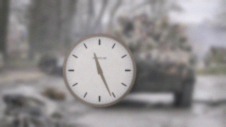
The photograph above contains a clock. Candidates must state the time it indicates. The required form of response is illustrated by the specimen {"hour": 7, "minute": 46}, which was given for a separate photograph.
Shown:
{"hour": 11, "minute": 26}
